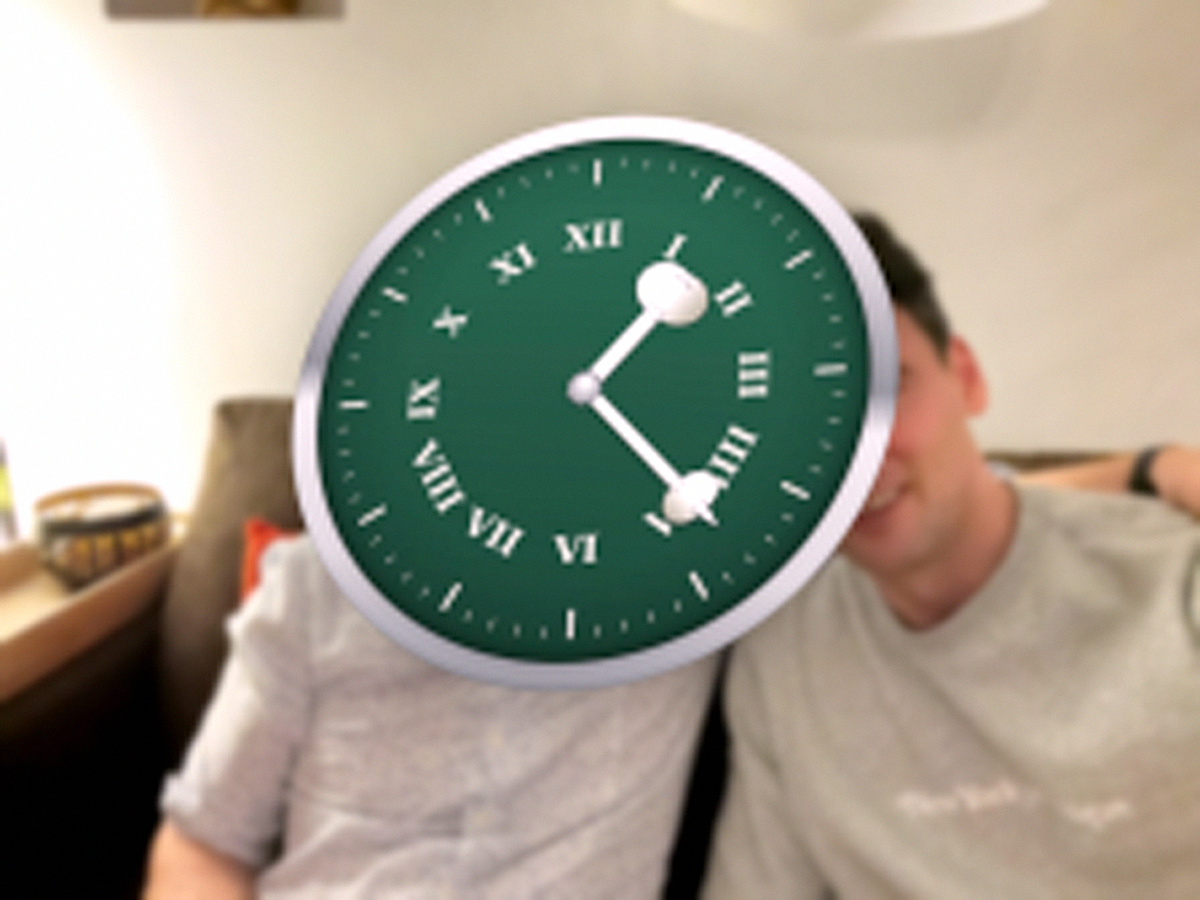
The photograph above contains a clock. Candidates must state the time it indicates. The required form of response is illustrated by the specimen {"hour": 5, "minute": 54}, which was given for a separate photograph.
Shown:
{"hour": 1, "minute": 23}
